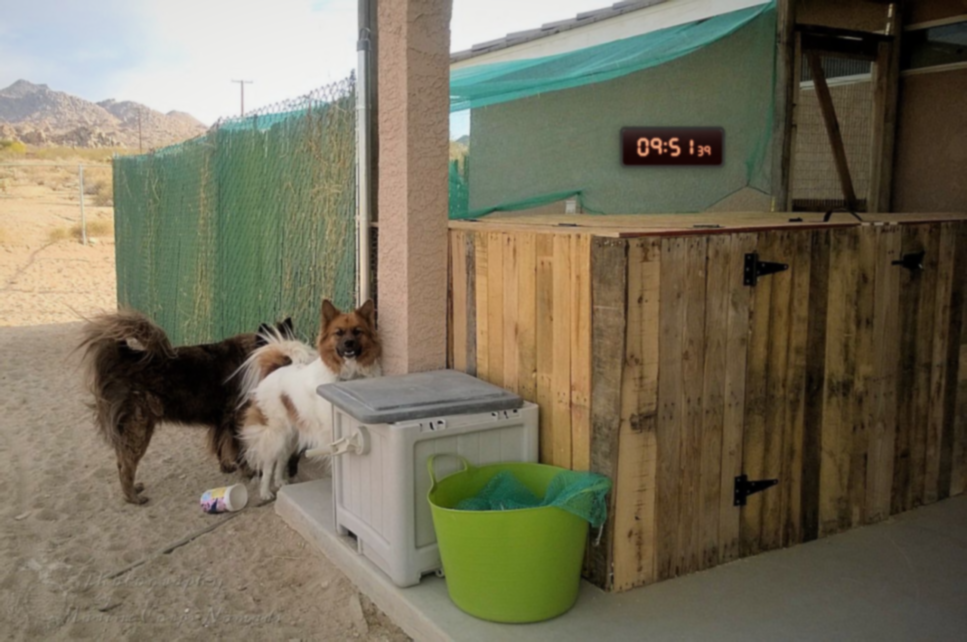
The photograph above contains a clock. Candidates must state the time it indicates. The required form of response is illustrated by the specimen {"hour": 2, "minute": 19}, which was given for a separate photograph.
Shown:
{"hour": 9, "minute": 51}
